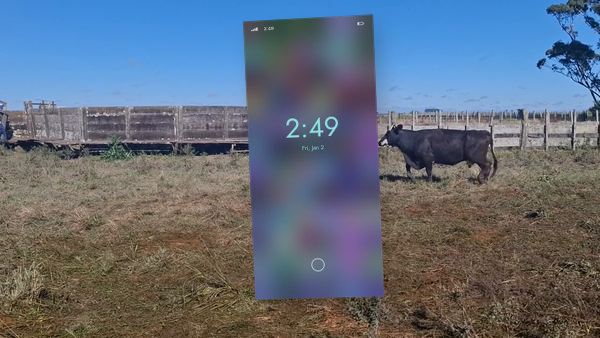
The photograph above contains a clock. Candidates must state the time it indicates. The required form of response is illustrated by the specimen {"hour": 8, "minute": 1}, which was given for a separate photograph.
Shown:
{"hour": 2, "minute": 49}
